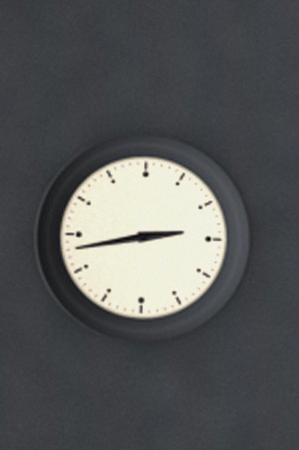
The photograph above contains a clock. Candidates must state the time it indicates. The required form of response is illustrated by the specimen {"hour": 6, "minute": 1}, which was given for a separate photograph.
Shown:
{"hour": 2, "minute": 43}
